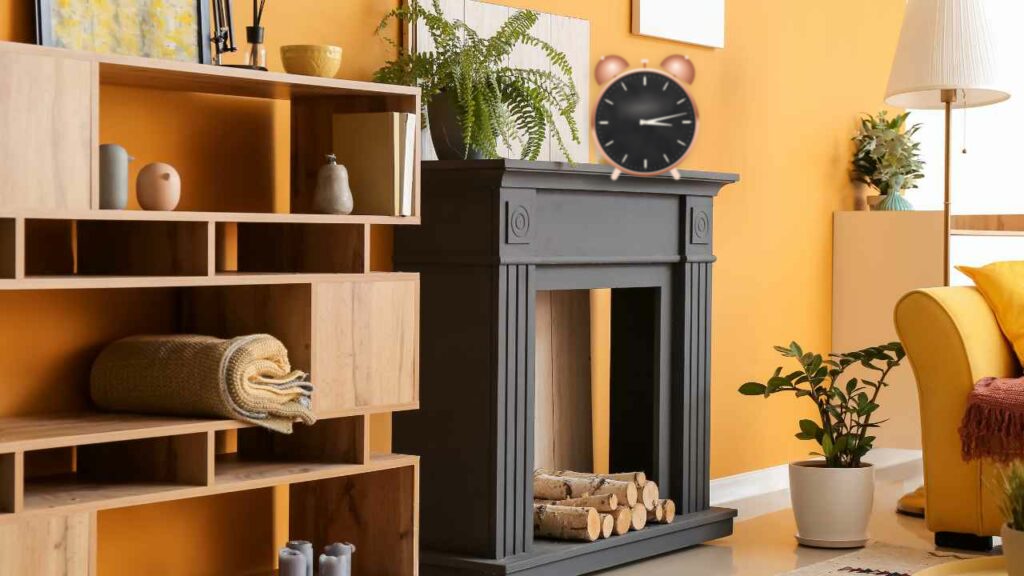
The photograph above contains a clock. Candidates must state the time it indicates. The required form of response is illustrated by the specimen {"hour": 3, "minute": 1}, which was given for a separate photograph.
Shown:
{"hour": 3, "minute": 13}
